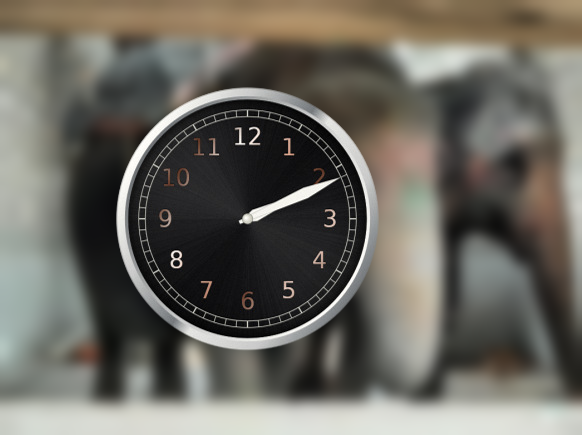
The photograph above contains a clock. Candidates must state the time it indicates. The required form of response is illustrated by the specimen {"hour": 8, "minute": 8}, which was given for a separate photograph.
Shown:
{"hour": 2, "minute": 11}
